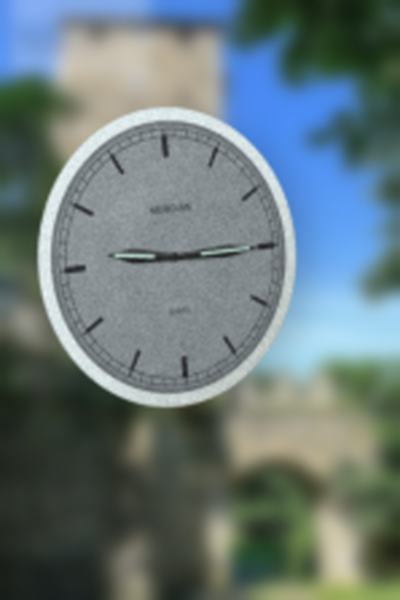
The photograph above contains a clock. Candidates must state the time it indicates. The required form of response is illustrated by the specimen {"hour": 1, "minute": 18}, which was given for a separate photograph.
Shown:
{"hour": 9, "minute": 15}
